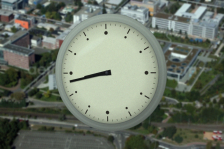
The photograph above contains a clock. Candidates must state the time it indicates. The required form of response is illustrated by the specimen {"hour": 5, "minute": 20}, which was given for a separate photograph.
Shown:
{"hour": 8, "minute": 43}
